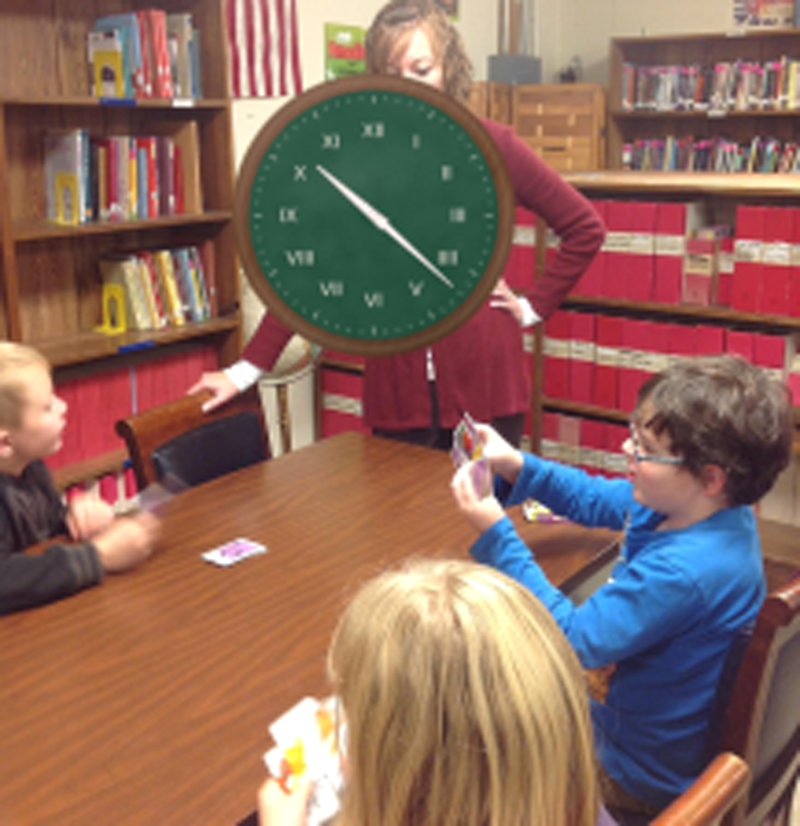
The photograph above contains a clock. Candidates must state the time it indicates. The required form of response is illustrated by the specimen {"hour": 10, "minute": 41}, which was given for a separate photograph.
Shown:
{"hour": 10, "minute": 22}
